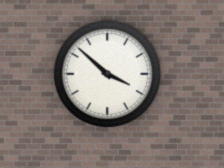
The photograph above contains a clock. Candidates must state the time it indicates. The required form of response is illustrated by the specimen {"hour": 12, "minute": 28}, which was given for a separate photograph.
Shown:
{"hour": 3, "minute": 52}
